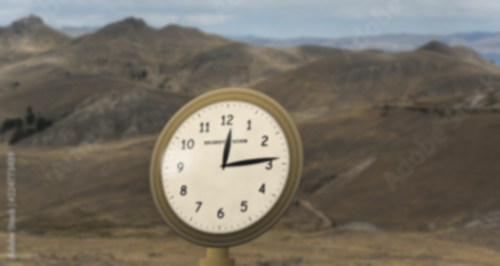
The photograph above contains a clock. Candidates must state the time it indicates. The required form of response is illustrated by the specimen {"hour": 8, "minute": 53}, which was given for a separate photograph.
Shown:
{"hour": 12, "minute": 14}
